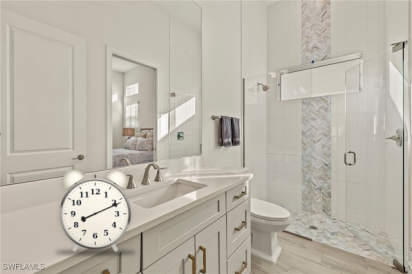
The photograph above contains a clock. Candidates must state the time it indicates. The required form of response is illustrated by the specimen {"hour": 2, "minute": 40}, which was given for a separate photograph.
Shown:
{"hour": 8, "minute": 11}
